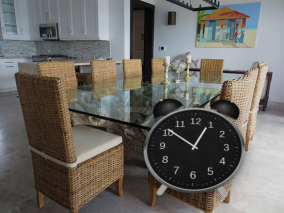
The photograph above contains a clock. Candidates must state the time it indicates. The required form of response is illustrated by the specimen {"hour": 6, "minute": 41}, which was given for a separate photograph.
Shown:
{"hour": 12, "minute": 51}
